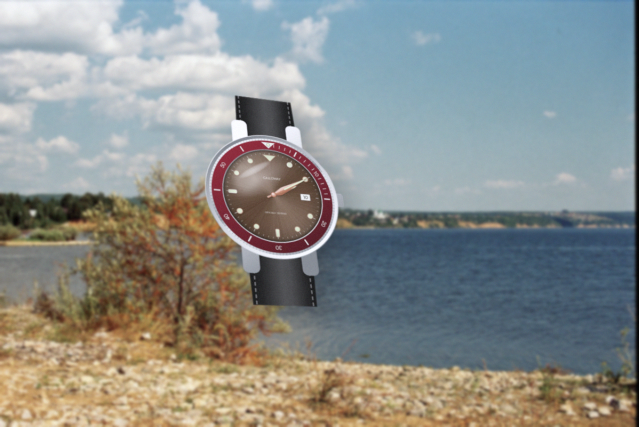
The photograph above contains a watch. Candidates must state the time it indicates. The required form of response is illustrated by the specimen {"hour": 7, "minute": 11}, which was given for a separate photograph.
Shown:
{"hour": 2, "minute": 10}
